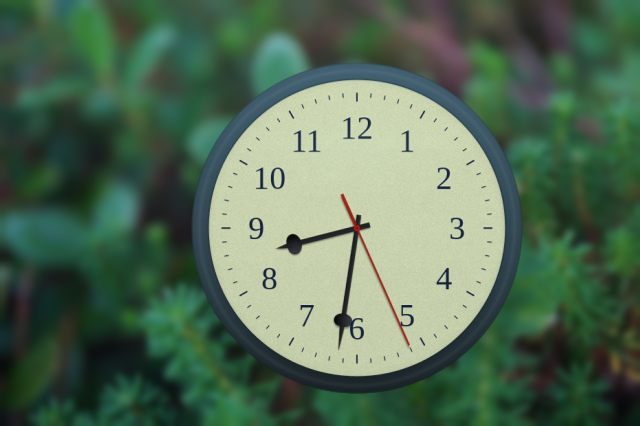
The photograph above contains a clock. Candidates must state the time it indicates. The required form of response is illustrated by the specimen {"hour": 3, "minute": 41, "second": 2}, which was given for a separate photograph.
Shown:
{"hour": 8, "minute": 31, "second": 26}
